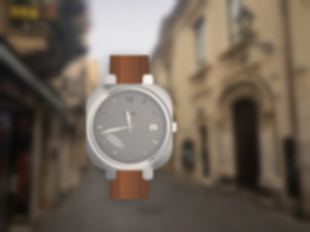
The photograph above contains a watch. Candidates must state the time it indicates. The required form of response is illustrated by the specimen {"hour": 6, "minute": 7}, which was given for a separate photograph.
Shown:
{"hour": 11, "minute": 43}
